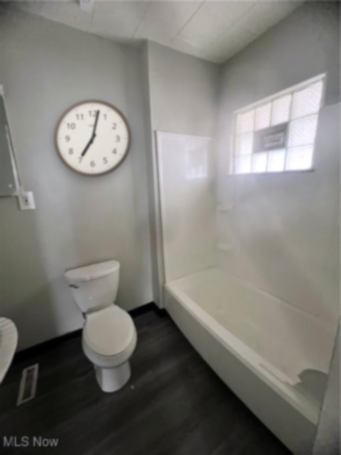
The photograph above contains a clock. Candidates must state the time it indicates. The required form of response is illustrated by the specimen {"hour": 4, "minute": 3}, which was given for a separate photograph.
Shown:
{"hour": 7, "minute": 2}
